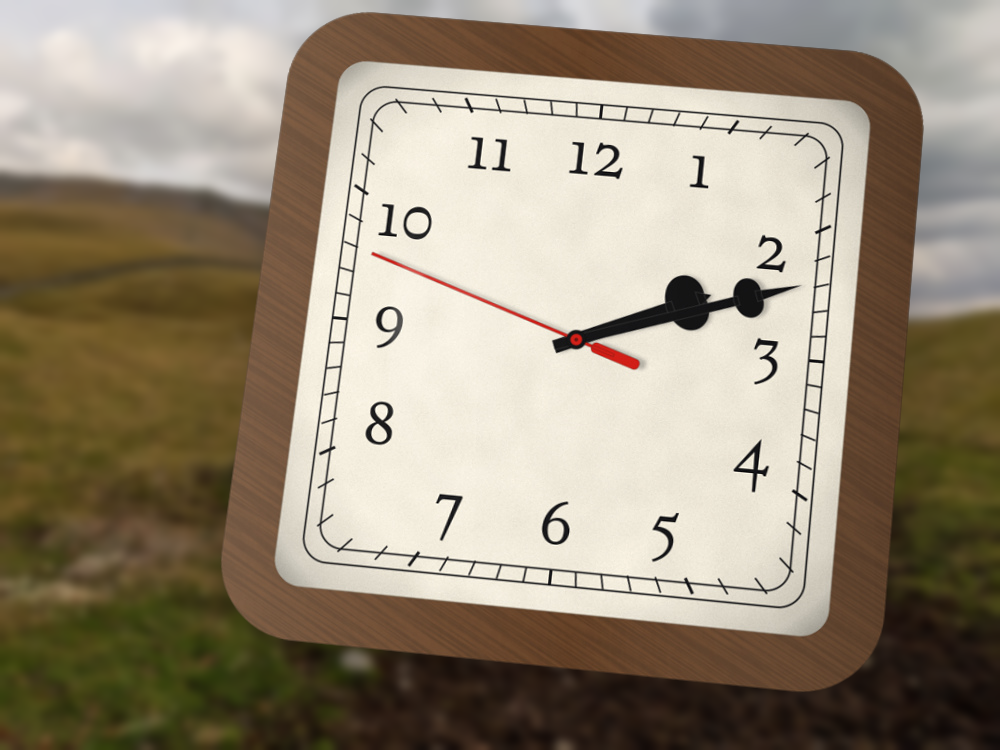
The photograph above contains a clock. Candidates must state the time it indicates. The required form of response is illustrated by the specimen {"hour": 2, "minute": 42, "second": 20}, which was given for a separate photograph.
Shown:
{"hour": 2, "minute": 11, "second": 48}
